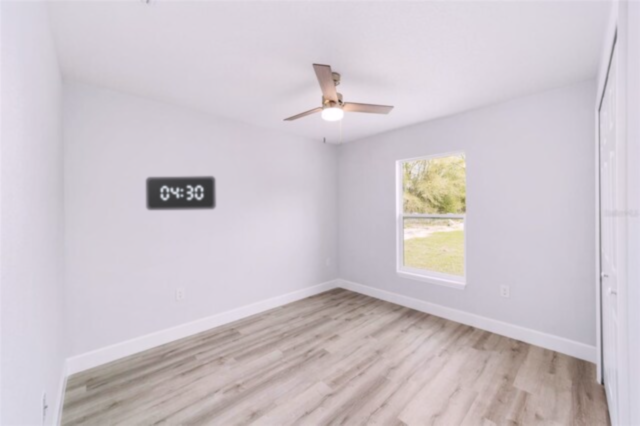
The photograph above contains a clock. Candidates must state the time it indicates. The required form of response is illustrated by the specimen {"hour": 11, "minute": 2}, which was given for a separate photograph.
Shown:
{"hour": 4, "minute": 30}
